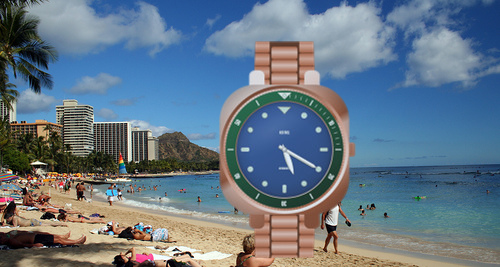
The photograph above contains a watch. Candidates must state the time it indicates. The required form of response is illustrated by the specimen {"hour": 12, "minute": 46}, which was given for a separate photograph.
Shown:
{"hour": 5, "minute": 20}
